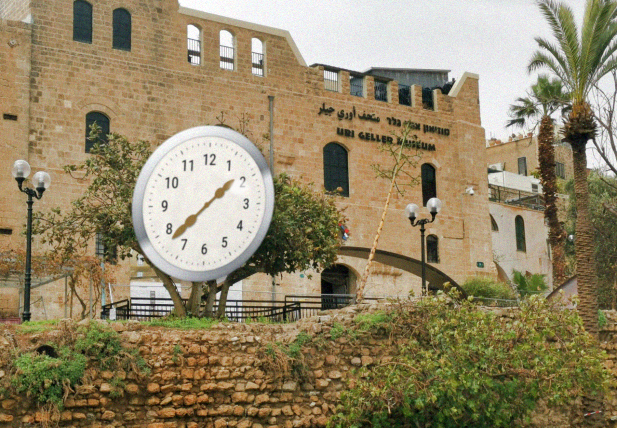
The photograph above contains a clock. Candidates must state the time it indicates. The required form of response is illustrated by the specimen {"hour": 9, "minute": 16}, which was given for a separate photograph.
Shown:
{"hour": 1, "minute": 38}
